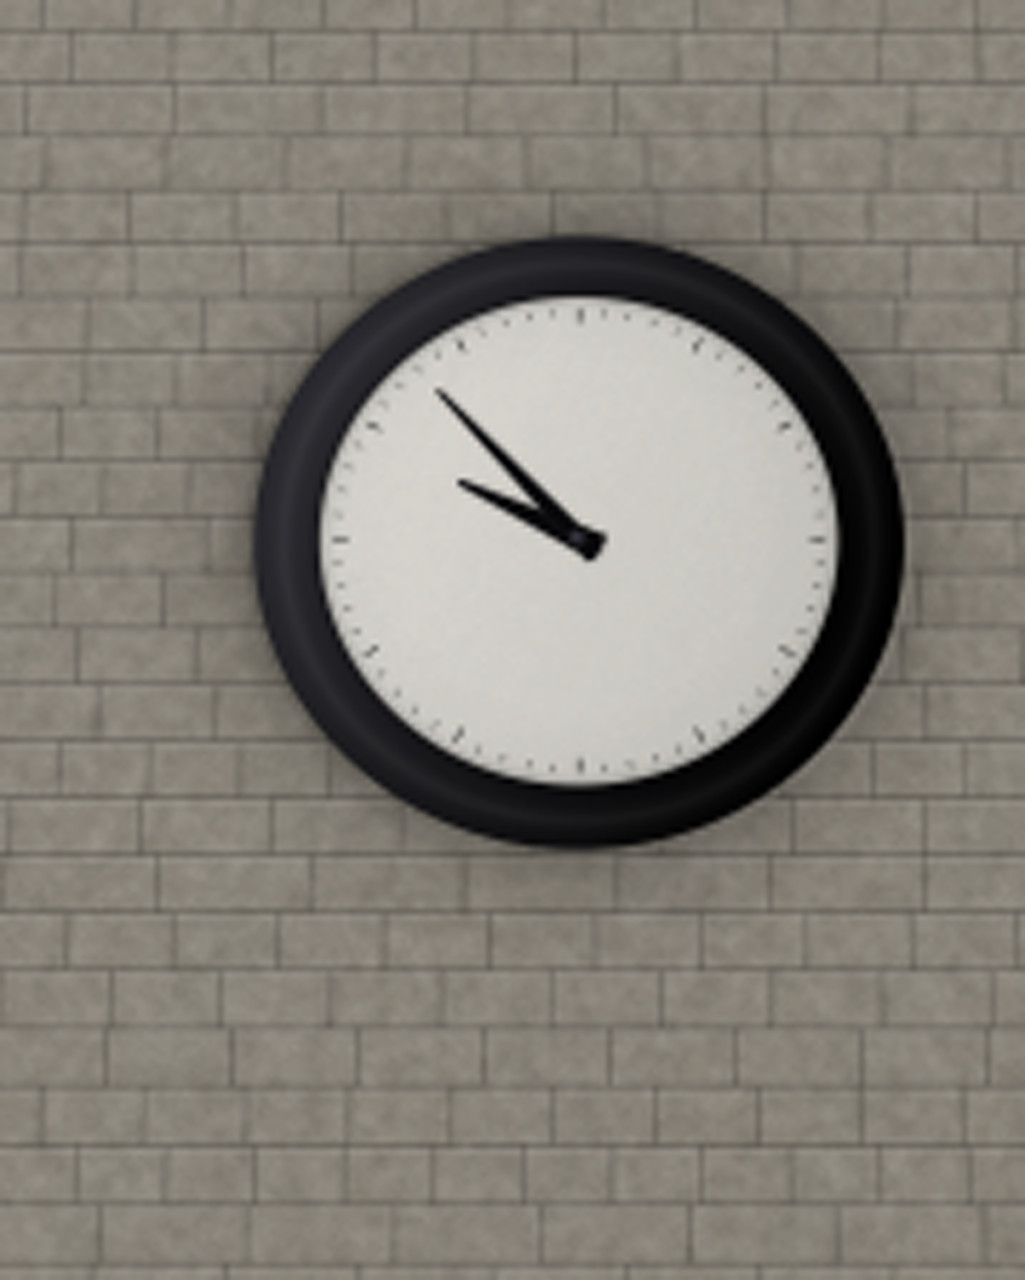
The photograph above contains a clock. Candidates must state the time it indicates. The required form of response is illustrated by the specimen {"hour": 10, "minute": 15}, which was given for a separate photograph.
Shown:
{"hour": 9, "minute": 53}
